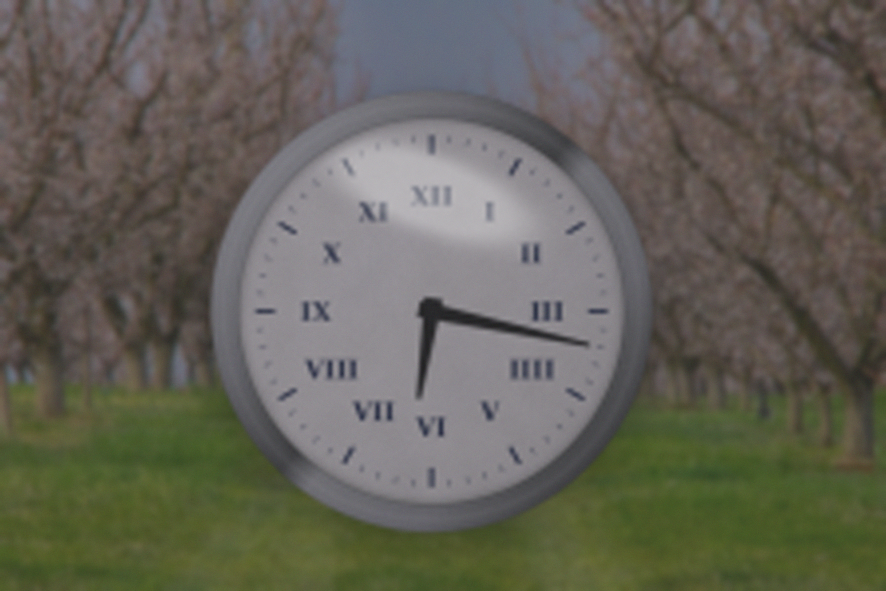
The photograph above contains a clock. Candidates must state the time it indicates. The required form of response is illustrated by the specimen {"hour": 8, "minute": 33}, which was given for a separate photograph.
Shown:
{"hour": 6, "minute": 17}
